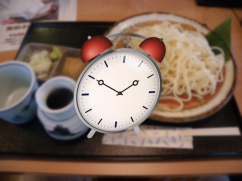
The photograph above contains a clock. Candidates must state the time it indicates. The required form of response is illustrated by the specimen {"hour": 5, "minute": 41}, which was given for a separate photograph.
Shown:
{"hour": 1, "minute": 50}
